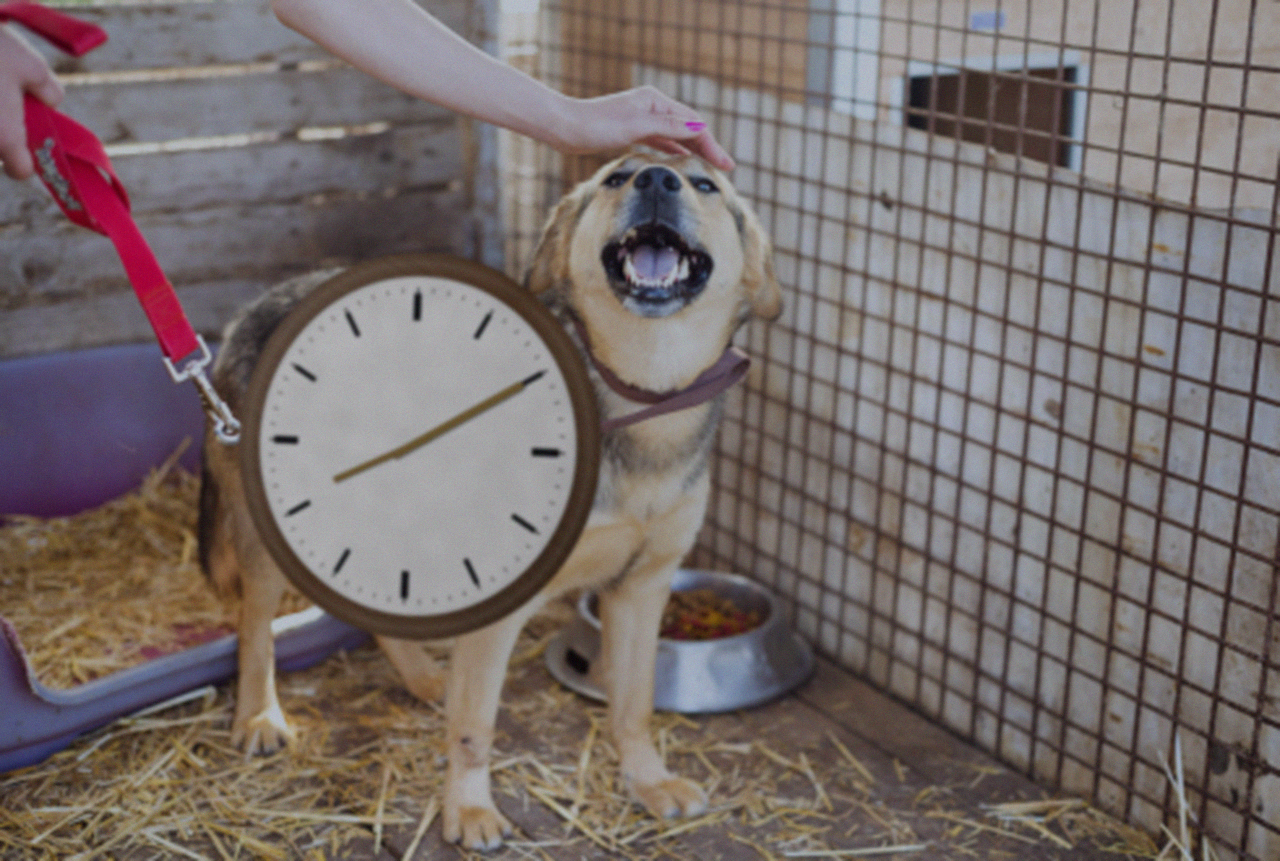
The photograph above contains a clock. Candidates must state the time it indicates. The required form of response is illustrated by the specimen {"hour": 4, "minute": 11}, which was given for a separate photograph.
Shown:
{"hour": 8, "minute": 10}
